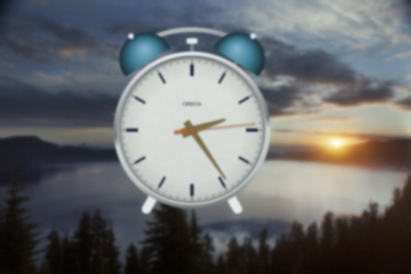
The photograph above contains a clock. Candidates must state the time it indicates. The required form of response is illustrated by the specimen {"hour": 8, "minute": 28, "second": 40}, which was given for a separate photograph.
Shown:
{"hour": 2, "minute": 24, "second": 14}
